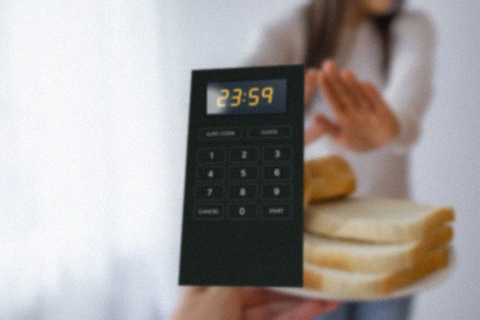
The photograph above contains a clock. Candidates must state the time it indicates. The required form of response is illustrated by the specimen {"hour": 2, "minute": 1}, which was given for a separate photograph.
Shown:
{"hour": 23, "minute": 59}
